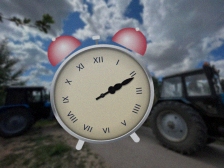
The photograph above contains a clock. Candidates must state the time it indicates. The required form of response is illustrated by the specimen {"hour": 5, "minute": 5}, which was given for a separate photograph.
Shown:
{"hour": 2, "minute": 11}
